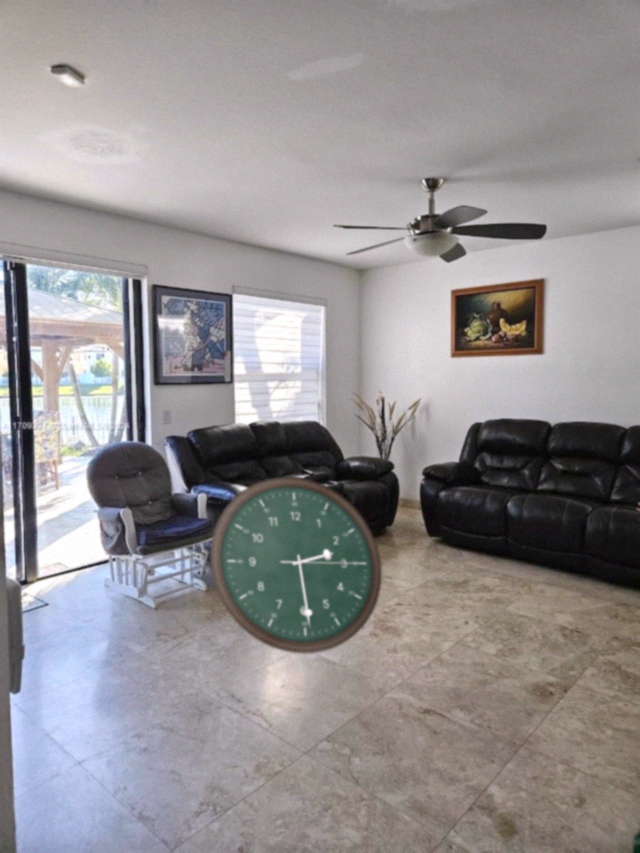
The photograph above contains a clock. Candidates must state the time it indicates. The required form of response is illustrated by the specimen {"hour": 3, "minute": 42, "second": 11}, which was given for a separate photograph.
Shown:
{"hour": 2, "minute": 29, "second": 15}
